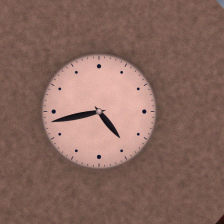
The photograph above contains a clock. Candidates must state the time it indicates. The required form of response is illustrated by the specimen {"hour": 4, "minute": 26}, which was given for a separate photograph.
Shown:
{"hour": 4, "minute": 43}
